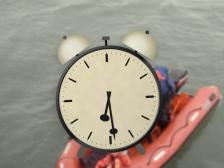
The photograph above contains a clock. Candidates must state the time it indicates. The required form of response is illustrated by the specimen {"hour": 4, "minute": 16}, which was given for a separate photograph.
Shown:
{"hour": 6, "minute": 29}
